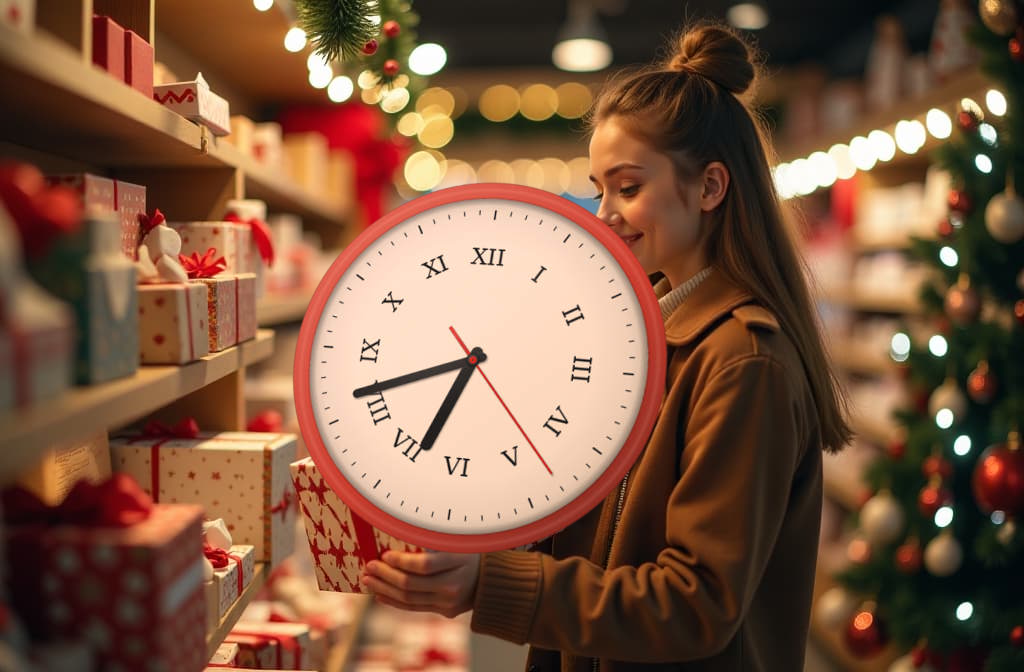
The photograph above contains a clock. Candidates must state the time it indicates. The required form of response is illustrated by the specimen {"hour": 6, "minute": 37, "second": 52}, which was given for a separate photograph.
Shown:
{"hour": 6, "minute": 41, "second": 23}
